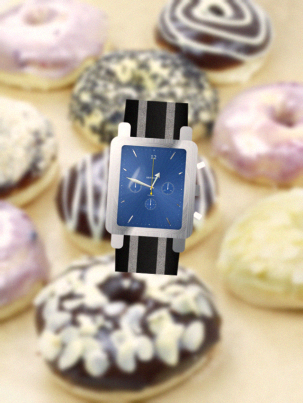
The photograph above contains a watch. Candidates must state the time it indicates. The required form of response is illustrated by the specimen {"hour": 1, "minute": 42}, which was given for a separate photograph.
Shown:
{"hour": 12, "minute": 48}
